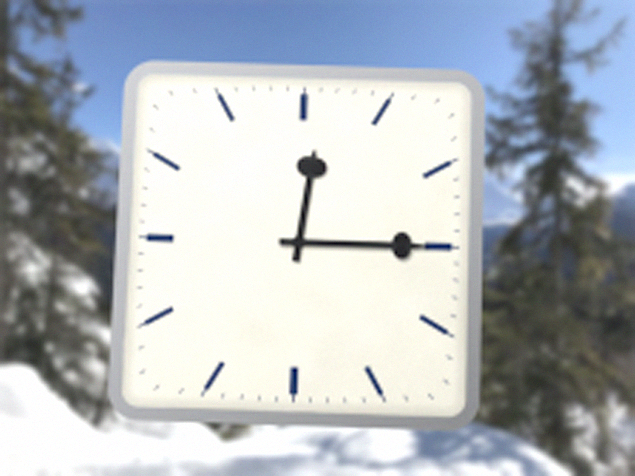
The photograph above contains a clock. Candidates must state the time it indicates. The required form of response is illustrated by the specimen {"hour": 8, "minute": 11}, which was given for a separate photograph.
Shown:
{"hour": 12, "minute": 15}
